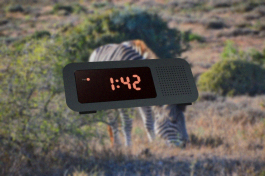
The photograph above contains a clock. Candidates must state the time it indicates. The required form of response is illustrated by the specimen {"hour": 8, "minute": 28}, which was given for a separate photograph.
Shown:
{"hour": 1, "minute": 42}
